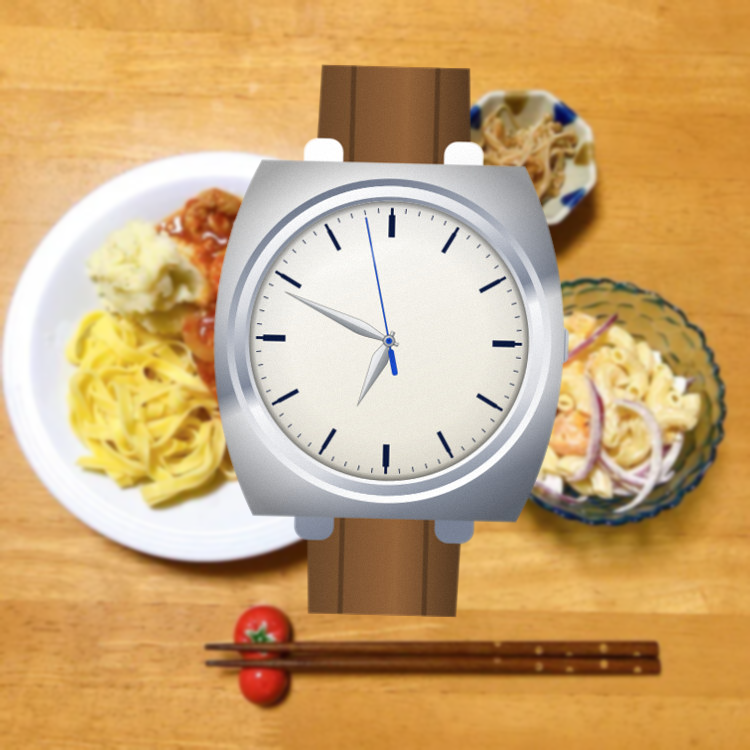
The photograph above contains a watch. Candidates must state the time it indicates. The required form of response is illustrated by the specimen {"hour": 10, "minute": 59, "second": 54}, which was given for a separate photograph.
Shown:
{"hour": 6, "minute": 48, "second": 58}
